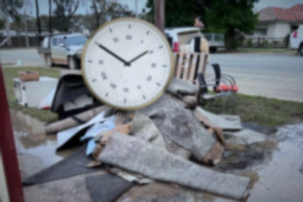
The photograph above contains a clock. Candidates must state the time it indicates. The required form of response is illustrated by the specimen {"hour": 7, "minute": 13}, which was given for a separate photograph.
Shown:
{"hour": 1, "minute": 50}
